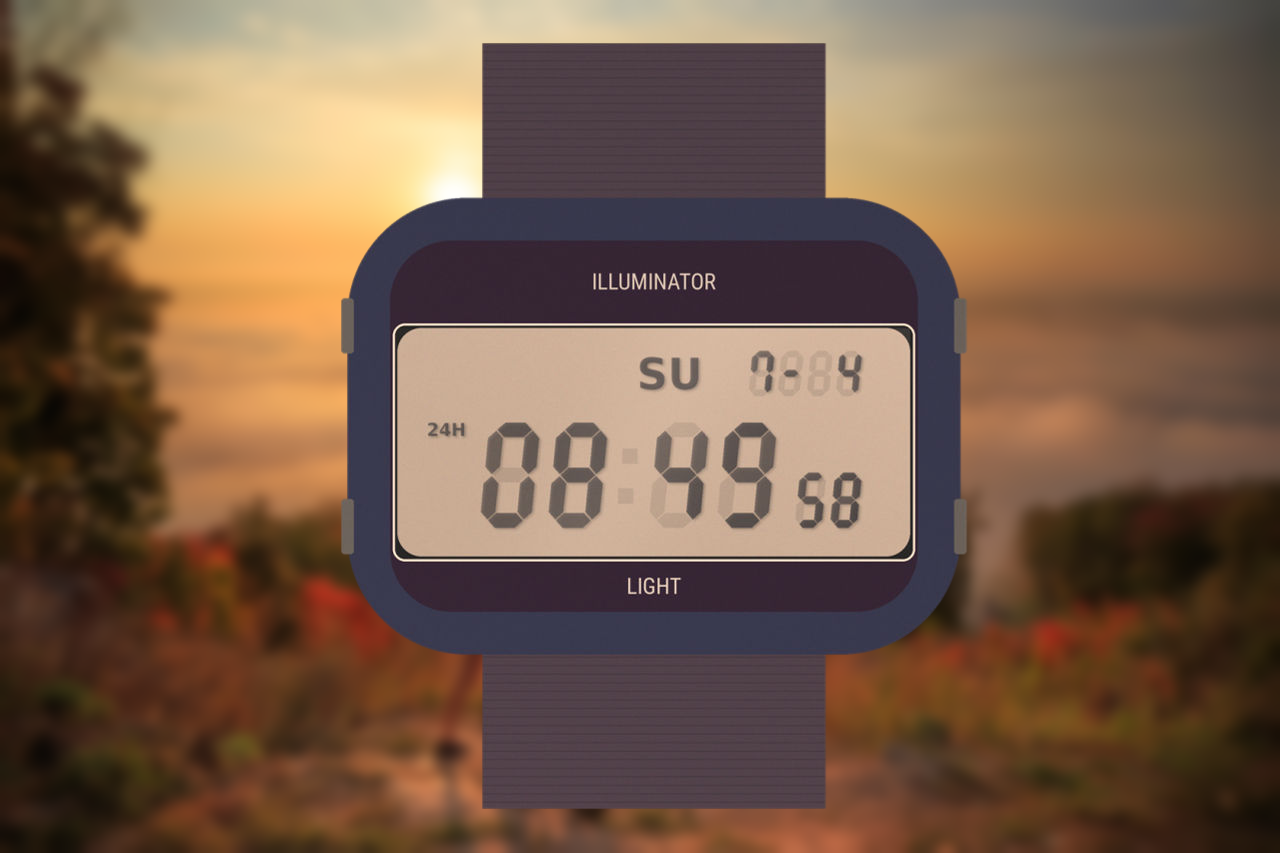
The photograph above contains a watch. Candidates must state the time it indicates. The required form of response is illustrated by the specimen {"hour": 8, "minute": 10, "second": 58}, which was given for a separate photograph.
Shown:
{"hour": 8, "minute": 49, "second": 58}
